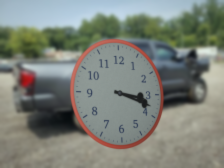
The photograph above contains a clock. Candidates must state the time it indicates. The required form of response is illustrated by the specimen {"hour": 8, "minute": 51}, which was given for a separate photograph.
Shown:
{"hour": 3, "minute": 18}
